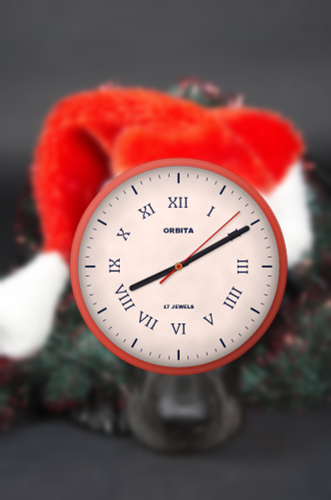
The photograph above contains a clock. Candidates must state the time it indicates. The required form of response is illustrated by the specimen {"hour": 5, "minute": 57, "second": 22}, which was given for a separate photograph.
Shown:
{"hour": 8, "minute": 10, "second": 8}
